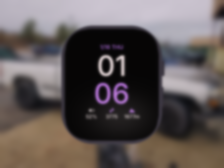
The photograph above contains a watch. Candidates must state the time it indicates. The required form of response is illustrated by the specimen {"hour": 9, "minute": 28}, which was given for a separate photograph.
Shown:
{"hour": 1, "minute": 6}
